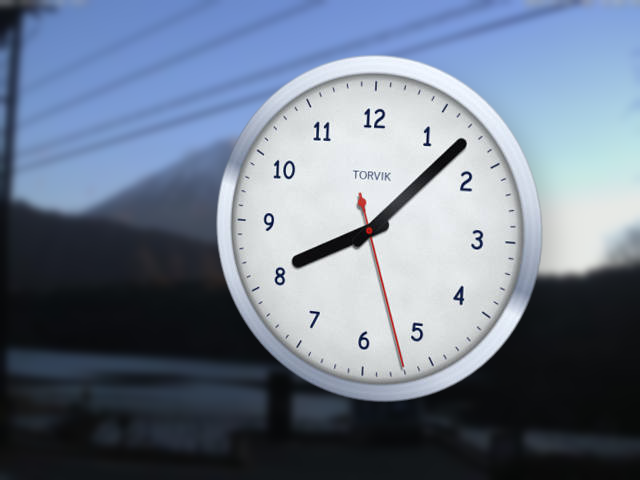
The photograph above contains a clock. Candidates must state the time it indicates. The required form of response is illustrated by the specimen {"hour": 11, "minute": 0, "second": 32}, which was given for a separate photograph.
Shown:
{"hour": 8, "minute": 7, "second": 27}
